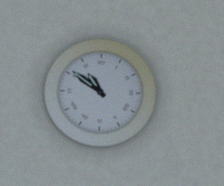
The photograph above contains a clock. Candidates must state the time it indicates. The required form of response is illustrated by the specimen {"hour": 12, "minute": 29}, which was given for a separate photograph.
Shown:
{"hour": 10, "minute": 51}
